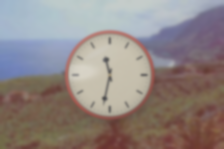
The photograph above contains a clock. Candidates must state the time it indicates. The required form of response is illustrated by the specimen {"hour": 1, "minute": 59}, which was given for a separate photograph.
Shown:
{"hour": 11, "minute": 32}
